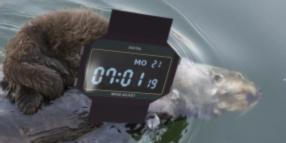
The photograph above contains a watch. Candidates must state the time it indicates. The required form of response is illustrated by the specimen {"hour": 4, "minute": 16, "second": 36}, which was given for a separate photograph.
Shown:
{"hour": 7, "minute": 1, "second": 19}
